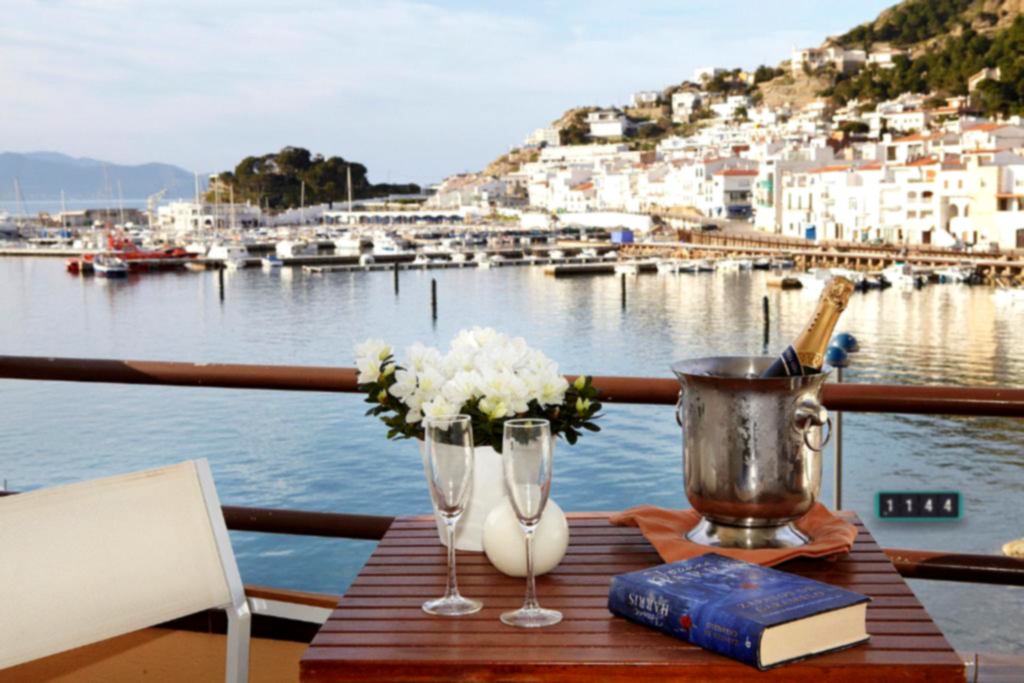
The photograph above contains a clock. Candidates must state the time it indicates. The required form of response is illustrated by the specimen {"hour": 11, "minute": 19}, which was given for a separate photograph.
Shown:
{"hour": 11, "minute": 44}
